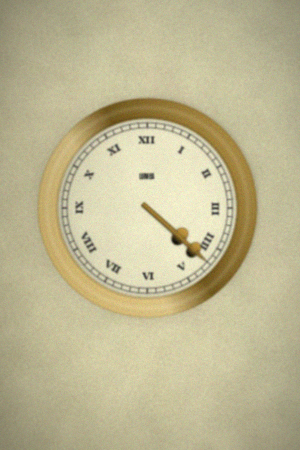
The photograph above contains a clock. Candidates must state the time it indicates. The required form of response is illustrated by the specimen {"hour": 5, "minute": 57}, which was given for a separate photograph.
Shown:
{"hour": 4, "minute": 22}
